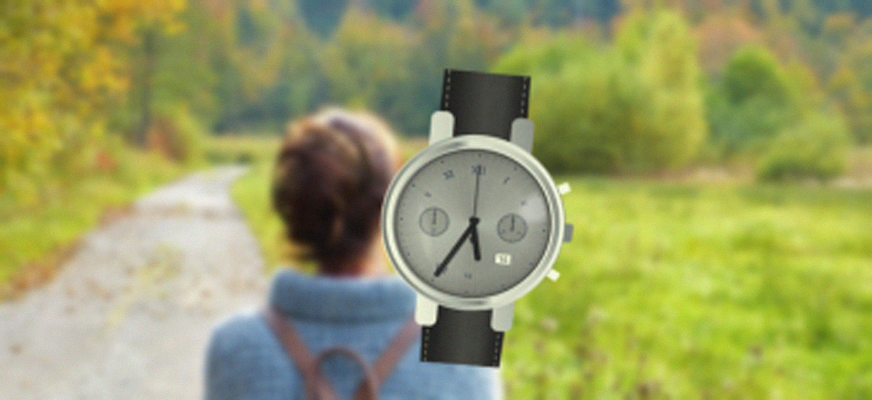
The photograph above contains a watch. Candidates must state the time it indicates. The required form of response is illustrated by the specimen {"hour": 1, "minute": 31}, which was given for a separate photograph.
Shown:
{"hour": 5, "minute": 35}
